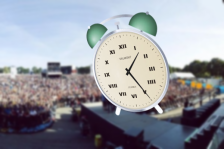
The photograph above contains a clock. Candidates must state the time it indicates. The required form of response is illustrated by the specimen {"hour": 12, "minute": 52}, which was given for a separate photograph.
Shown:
{"hour": 1, "minute": 25}
